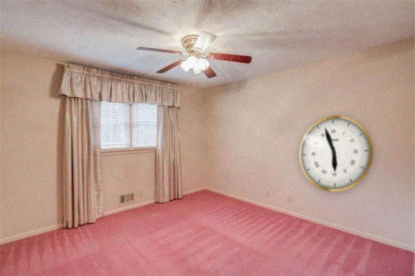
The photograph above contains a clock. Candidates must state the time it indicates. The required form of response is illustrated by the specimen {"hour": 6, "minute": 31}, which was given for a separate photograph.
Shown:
{"hour": 5, "minute": 57}
